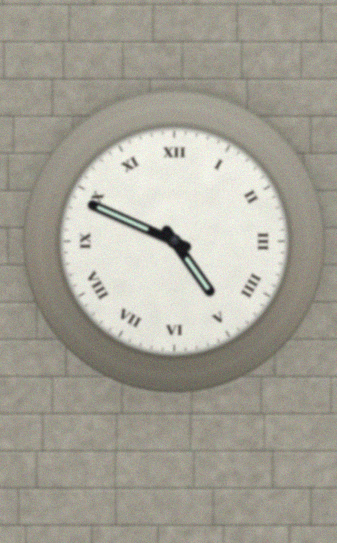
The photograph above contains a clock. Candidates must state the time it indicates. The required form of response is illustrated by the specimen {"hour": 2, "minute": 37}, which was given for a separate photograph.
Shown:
{"hour": 4, "minute": 49}
